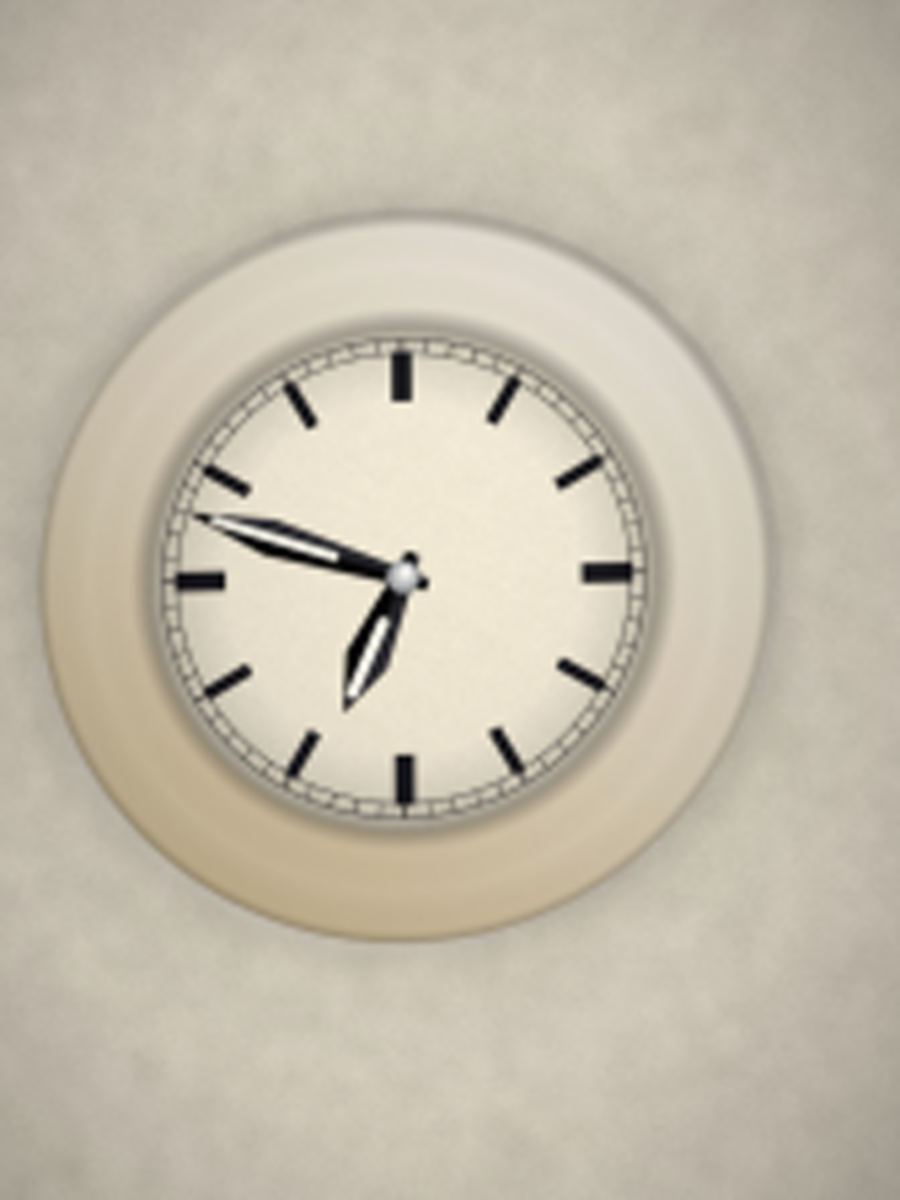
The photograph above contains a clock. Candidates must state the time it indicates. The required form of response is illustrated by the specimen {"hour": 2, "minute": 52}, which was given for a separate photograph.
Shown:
{"hour": 6, "minute": 48}
